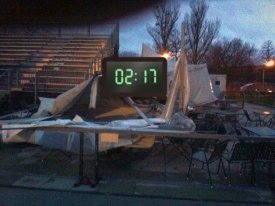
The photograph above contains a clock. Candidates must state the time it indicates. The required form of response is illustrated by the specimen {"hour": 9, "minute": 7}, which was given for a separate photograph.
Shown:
{"hour": 2, "minute": 17}
